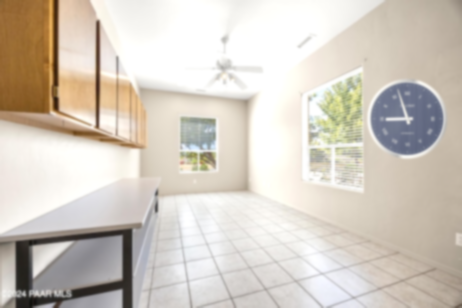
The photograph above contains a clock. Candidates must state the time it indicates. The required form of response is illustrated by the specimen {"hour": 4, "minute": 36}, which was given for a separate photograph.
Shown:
{"hour": 8, "minute": 57}
